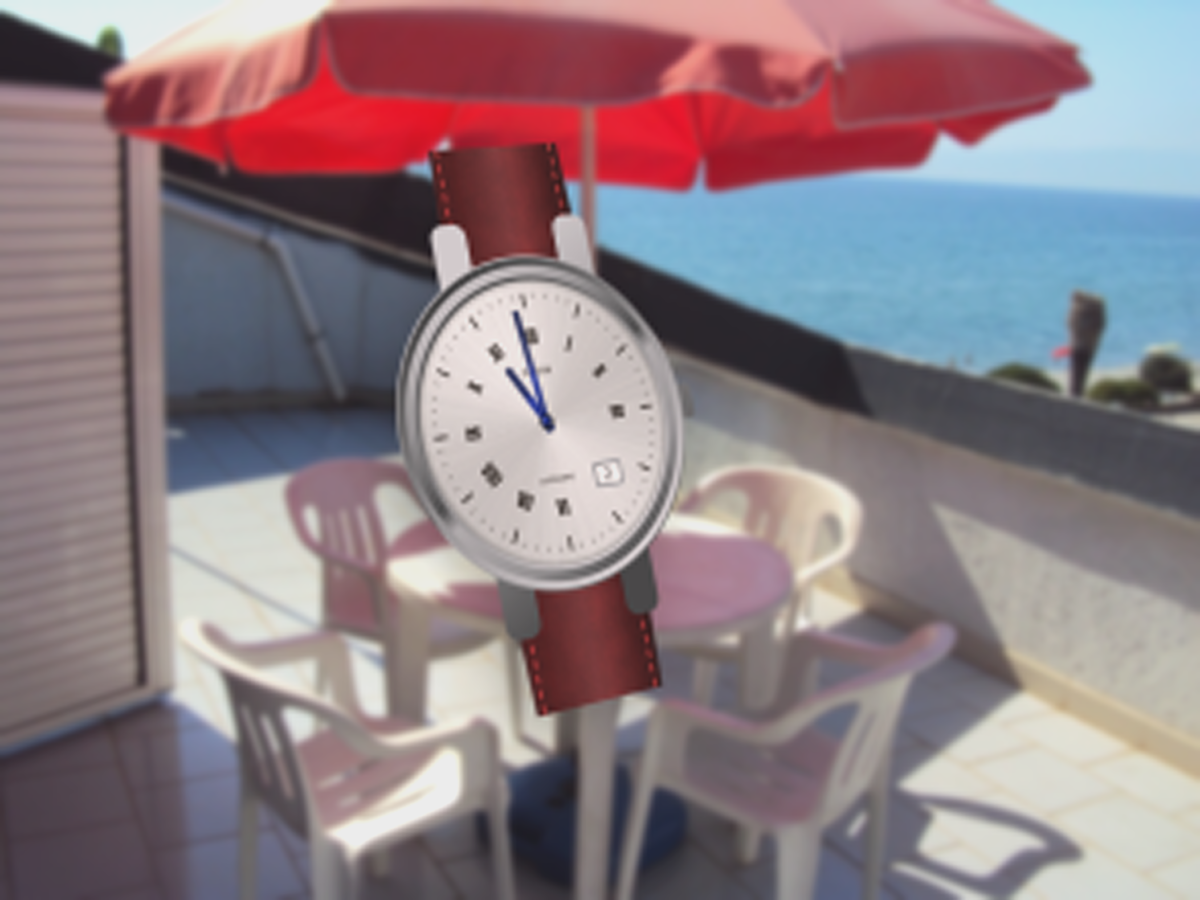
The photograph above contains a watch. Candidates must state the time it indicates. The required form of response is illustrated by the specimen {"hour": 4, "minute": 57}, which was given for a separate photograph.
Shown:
{"hour": 10, "minute": 59}
